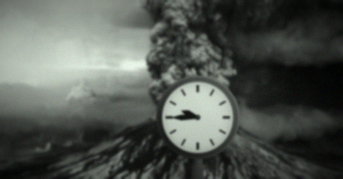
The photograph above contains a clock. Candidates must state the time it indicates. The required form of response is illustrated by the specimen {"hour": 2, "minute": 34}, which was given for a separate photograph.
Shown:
{"hour": 9, "minute": 45}
